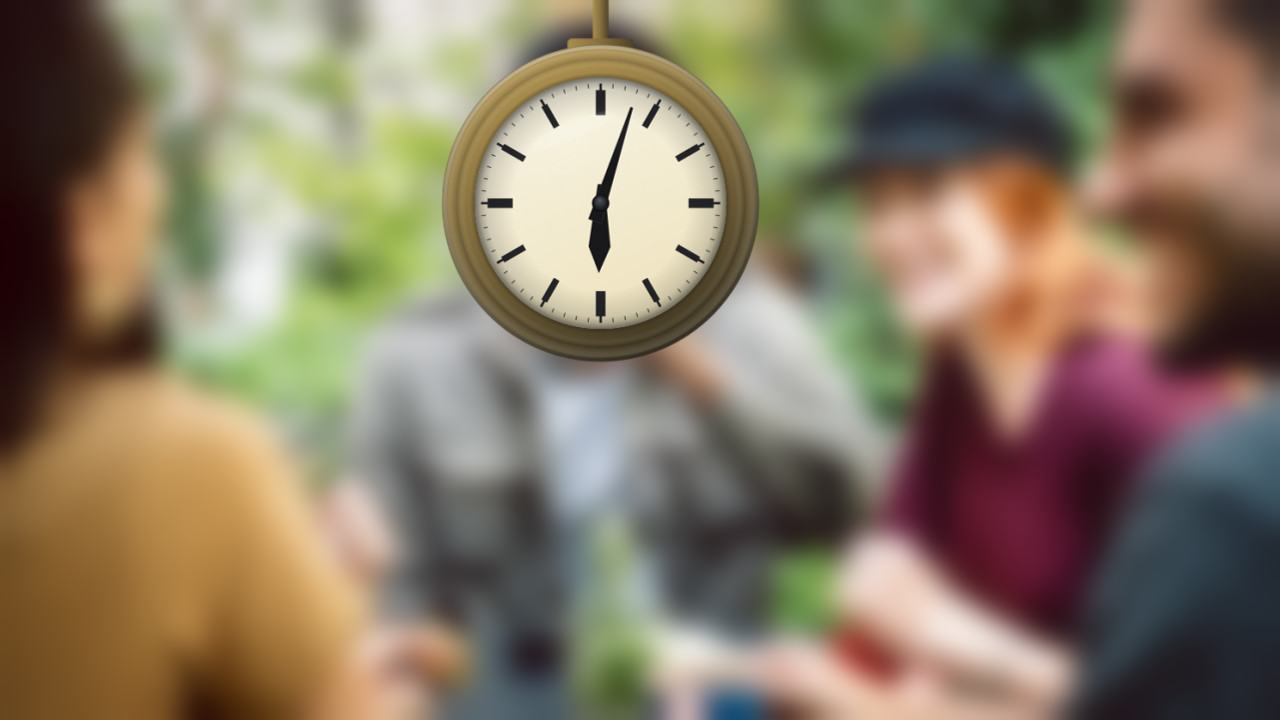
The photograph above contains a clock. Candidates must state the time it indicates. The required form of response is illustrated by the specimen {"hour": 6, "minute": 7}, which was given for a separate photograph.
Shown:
{"hour": 6, "minute": 3}
